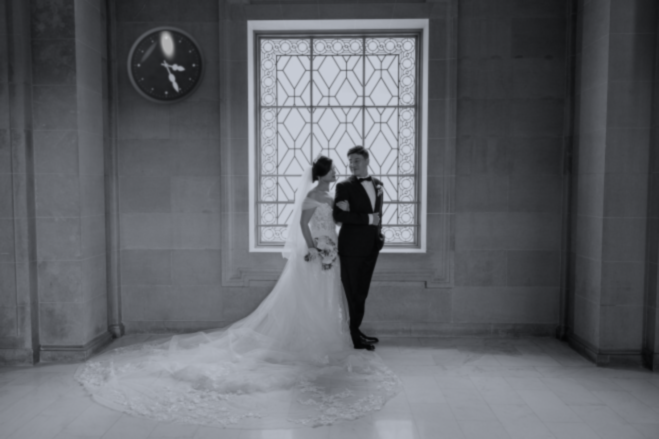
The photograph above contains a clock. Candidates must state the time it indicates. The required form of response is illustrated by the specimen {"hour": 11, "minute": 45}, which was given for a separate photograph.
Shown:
{"hour": 3, "minute": 26}
